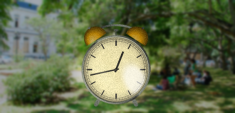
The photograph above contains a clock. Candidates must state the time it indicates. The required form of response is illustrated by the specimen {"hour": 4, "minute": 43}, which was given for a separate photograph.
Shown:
{"hour": 12, "minute": 43}
